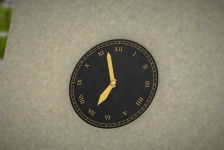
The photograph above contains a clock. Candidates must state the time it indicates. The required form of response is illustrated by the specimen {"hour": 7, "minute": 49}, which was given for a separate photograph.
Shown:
{"hour": 6, "minute": 57}
